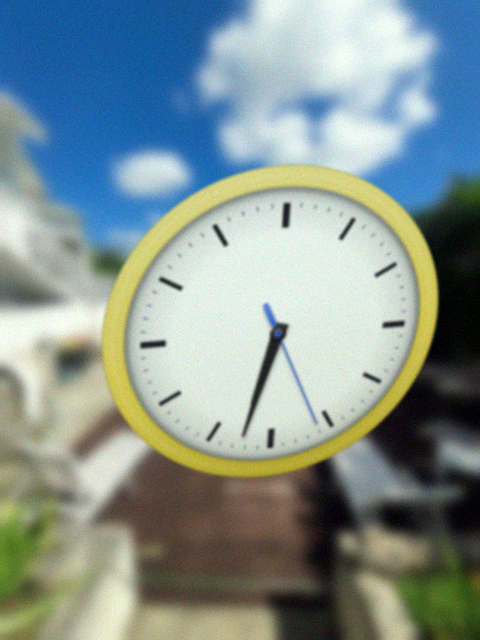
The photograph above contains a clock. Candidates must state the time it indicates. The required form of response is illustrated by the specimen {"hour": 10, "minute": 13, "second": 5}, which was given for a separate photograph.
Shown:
{"hour": 6, "minute": 32, "second": 26}
